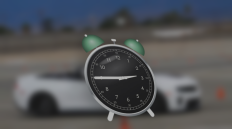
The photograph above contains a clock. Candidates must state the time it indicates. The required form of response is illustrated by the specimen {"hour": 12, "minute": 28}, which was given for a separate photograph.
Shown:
{"hour": 2, "minute": 45}
